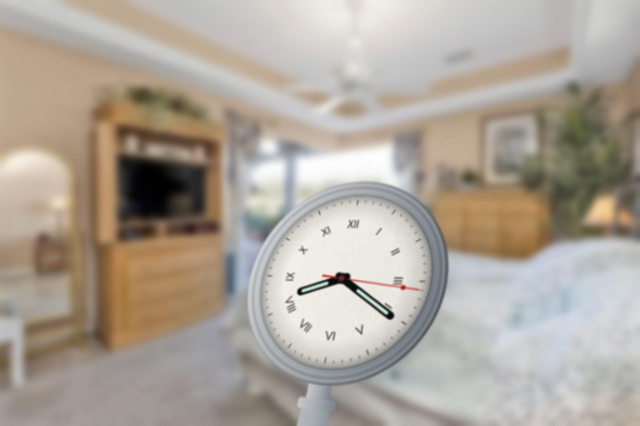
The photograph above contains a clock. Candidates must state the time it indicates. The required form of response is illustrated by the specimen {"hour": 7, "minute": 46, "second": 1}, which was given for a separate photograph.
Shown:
{"hour": 8, "minute": 20, "second": 16}
